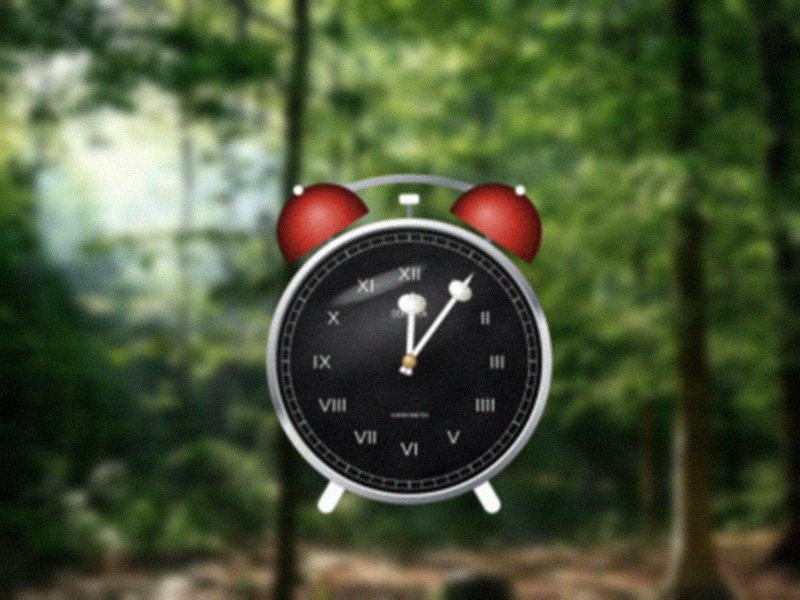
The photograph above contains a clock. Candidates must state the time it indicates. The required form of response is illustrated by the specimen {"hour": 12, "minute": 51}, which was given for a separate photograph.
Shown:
{"hour": 12, "minute": 6}
